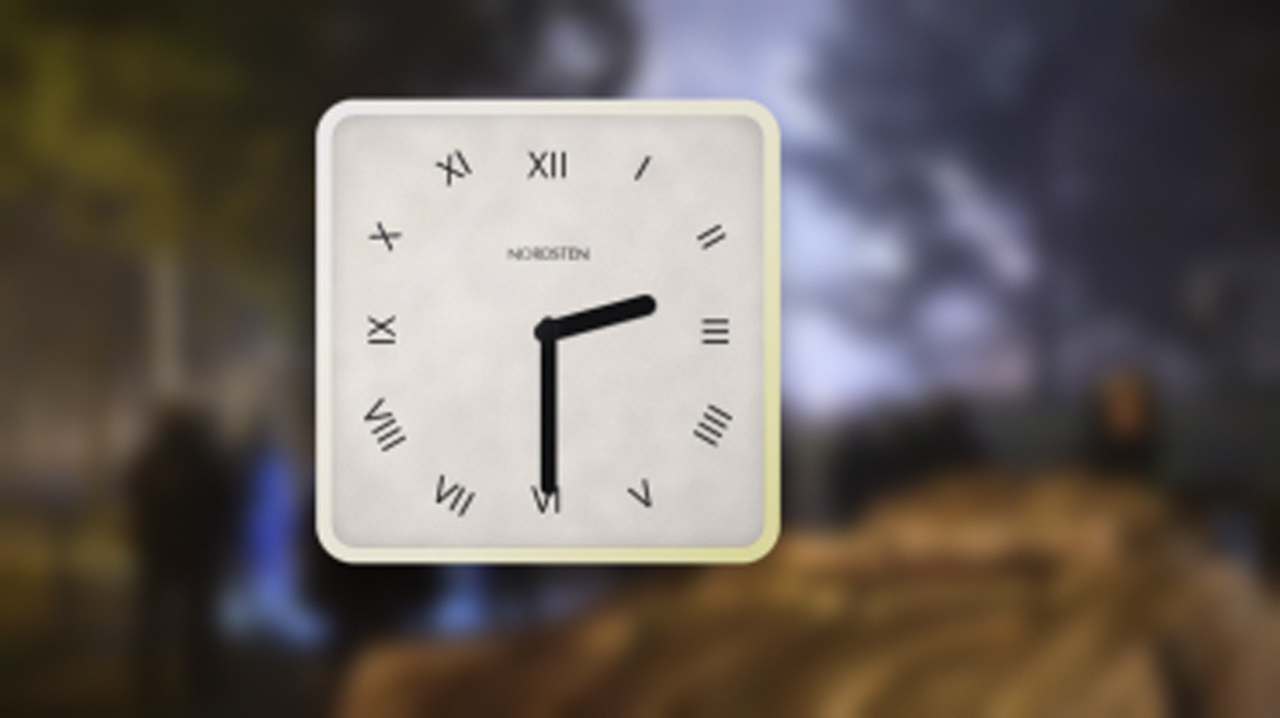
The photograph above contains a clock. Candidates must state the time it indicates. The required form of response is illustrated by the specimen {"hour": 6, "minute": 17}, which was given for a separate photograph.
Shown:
{"hour": 2, "minute": 30}
